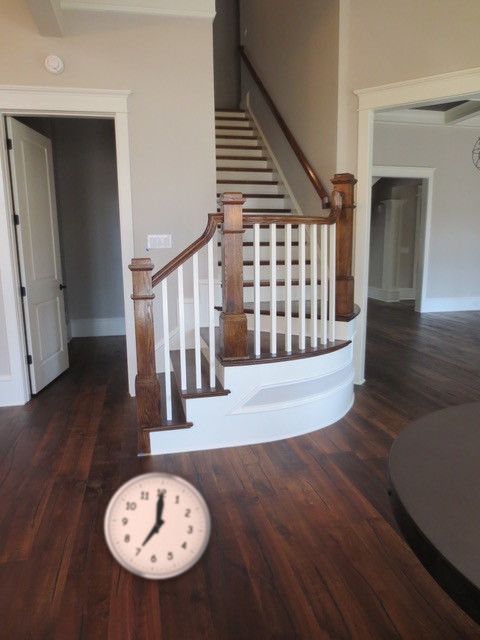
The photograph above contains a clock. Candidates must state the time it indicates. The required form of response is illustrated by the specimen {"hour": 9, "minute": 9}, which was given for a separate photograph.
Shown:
{"hour": 7, "minute": 0}
